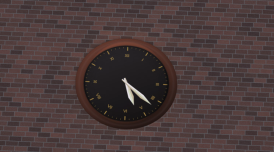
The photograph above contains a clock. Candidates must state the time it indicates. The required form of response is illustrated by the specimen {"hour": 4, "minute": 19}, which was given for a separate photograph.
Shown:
{"hour": 5, "minute": 22}
